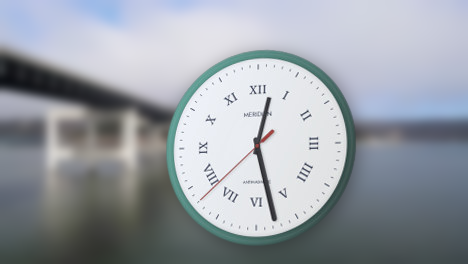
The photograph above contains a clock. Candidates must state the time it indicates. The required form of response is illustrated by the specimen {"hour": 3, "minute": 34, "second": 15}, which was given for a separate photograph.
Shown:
{"hour": 12, "minute": 27, "second": 38}
